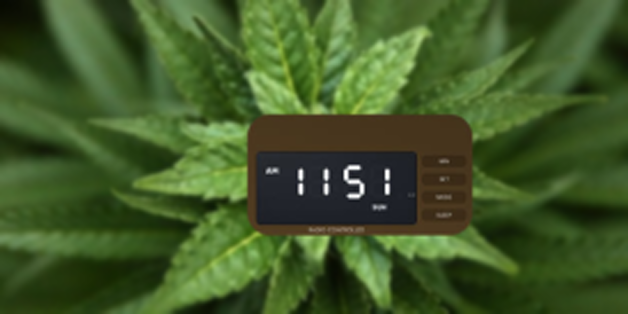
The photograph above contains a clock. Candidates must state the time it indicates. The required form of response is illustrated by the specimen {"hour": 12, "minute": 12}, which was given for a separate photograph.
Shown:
{"hour": 11, "minute": 51}
